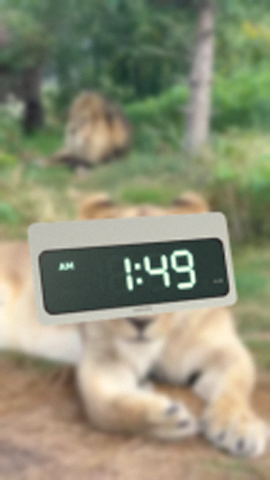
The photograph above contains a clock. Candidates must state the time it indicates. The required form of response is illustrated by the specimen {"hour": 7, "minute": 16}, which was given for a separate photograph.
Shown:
{"hour": 1, "minute": 49}
